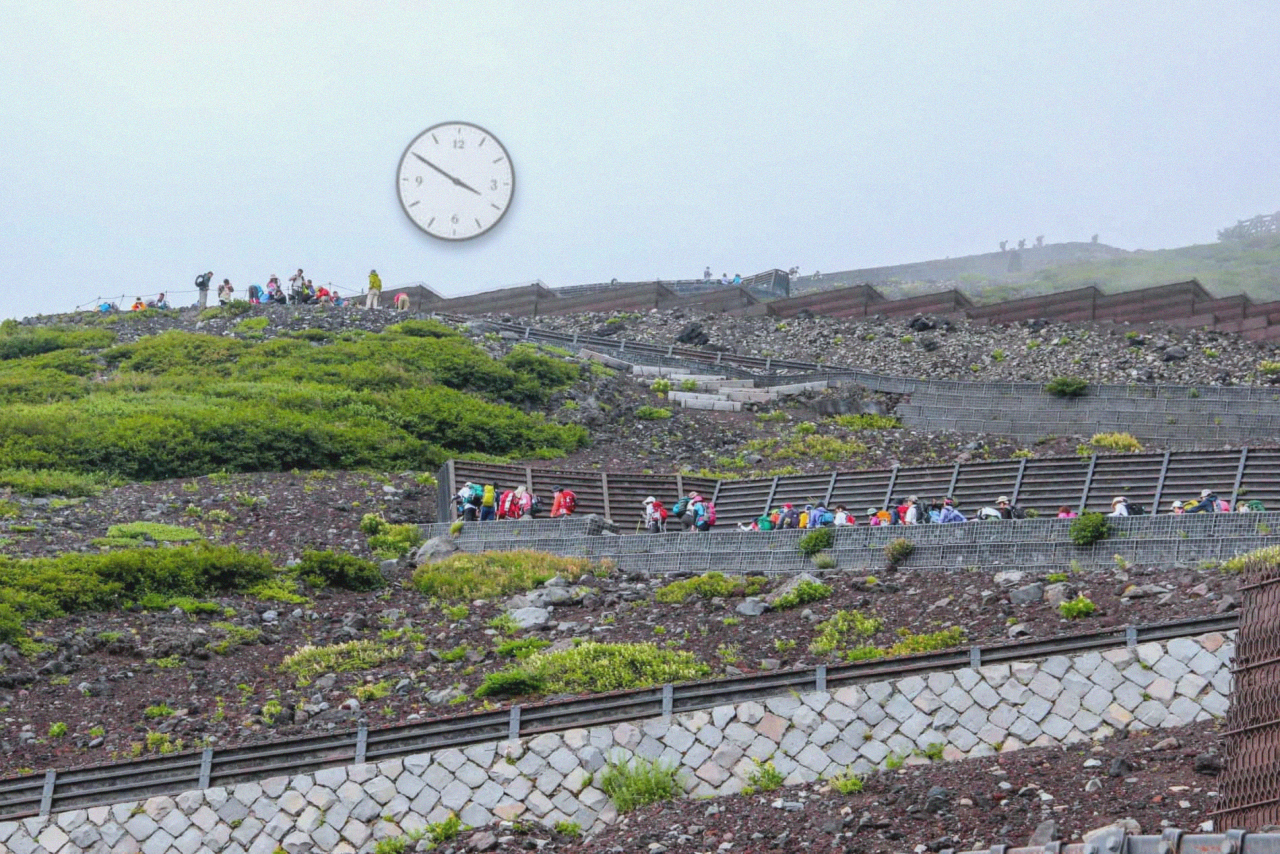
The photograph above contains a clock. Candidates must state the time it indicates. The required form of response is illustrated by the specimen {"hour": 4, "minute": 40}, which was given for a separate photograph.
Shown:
{"hour": 3, "minute": 50}
